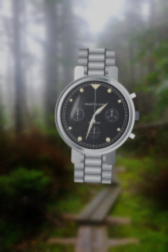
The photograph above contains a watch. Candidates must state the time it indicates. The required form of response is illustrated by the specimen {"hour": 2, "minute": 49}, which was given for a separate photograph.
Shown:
{"hour": 1, "minute": 33}
